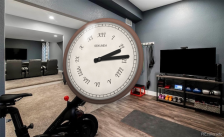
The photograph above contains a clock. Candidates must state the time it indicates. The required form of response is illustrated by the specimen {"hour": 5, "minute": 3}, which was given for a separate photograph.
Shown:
{"hour": 2, "minute": 14}
